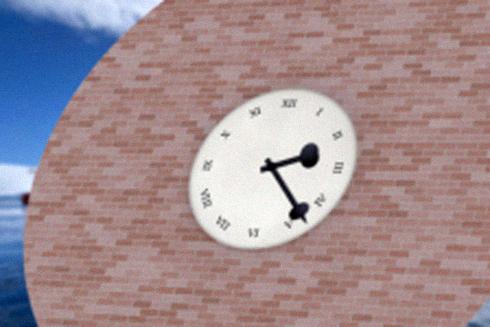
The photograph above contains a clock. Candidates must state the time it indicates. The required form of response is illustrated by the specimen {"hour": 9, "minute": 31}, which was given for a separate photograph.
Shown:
{"hour": 2, "minute": 23}
